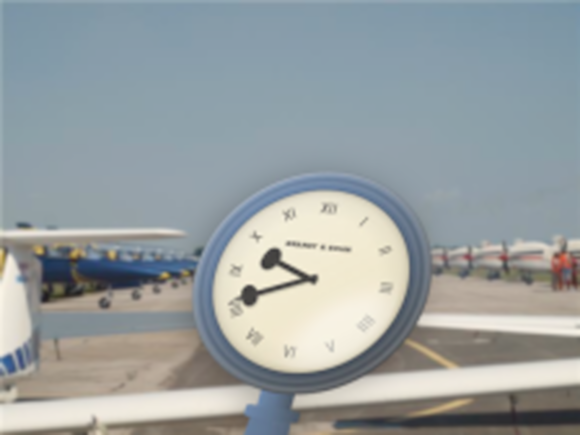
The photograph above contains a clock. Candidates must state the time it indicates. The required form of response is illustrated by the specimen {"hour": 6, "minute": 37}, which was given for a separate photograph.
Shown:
{"hour": 9, "minute": 41}
